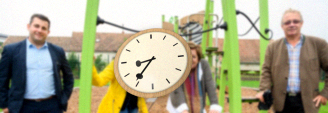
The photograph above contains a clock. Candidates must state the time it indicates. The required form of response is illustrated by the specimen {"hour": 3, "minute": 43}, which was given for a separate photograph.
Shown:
{"hour": 8, "minute": 36}
